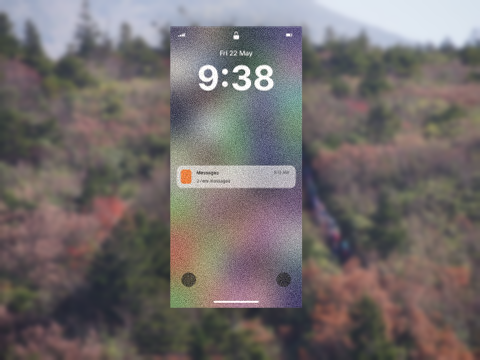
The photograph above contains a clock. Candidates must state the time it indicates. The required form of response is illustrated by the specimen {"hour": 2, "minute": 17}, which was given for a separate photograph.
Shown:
{"hour": 9, "minute": 38}
